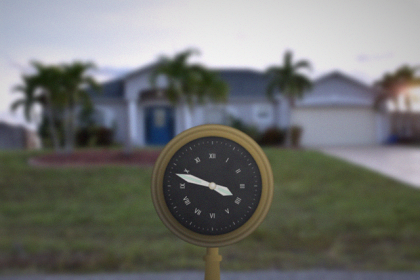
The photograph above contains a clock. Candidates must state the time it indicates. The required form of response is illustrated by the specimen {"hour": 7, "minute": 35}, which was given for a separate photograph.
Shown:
{"hour": 3, "minute": 48}
